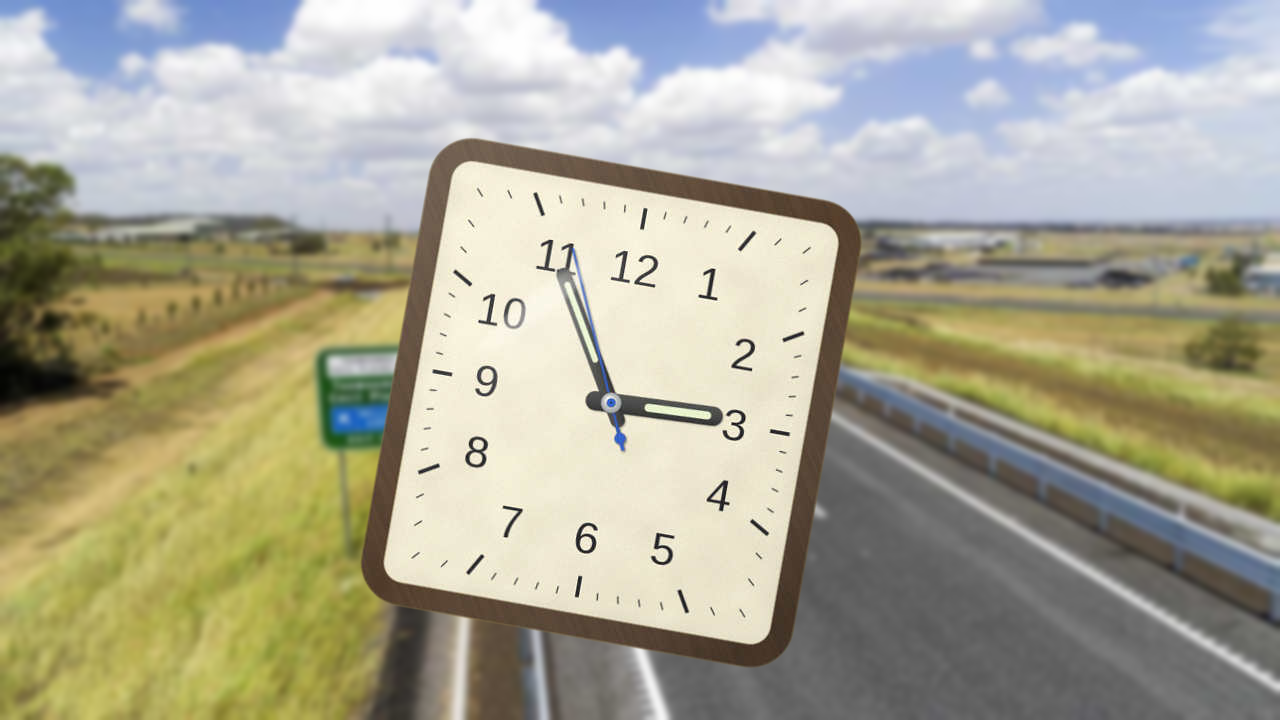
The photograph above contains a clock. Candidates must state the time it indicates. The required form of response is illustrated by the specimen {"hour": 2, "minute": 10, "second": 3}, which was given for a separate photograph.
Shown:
{"hour": 2, "minute": 54, "second": 56}
